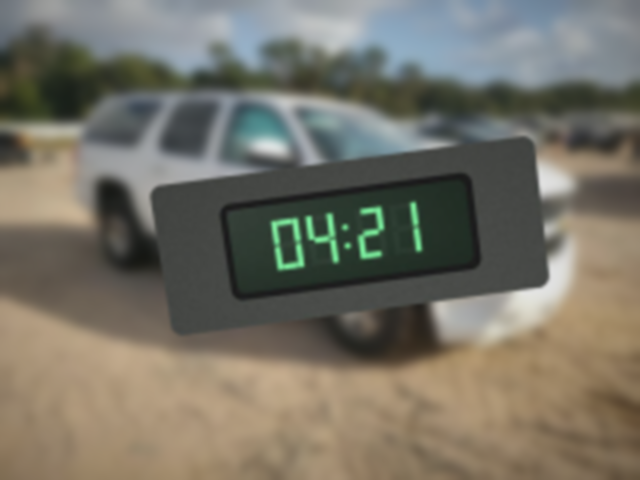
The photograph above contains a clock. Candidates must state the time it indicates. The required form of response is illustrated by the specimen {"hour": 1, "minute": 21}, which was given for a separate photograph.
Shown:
{"hour": 4, "minute": 21}
